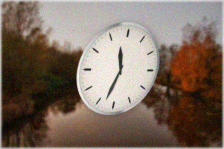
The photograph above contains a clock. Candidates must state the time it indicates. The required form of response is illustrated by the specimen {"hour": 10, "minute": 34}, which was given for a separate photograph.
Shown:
{"hour": 11, "minute": 33}
